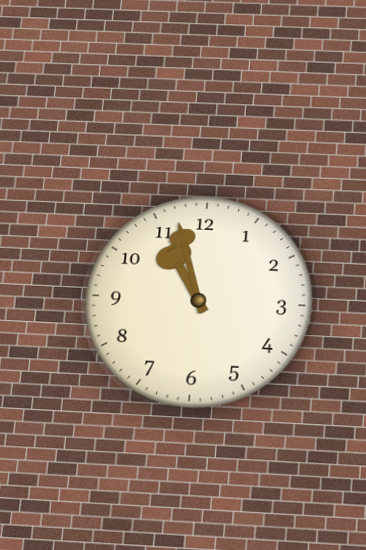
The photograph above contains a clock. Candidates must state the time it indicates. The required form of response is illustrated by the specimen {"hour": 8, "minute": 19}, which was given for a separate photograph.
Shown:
{"hour": 10, "minute": 57}
